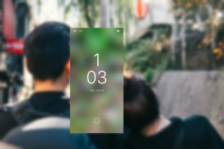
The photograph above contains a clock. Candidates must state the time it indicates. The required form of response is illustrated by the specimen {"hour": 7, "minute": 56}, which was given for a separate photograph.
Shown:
{"hour": 1, "minute": 3}
